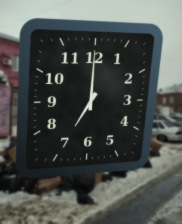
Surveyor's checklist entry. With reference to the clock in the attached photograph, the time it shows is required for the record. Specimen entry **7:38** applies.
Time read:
**7:00**
